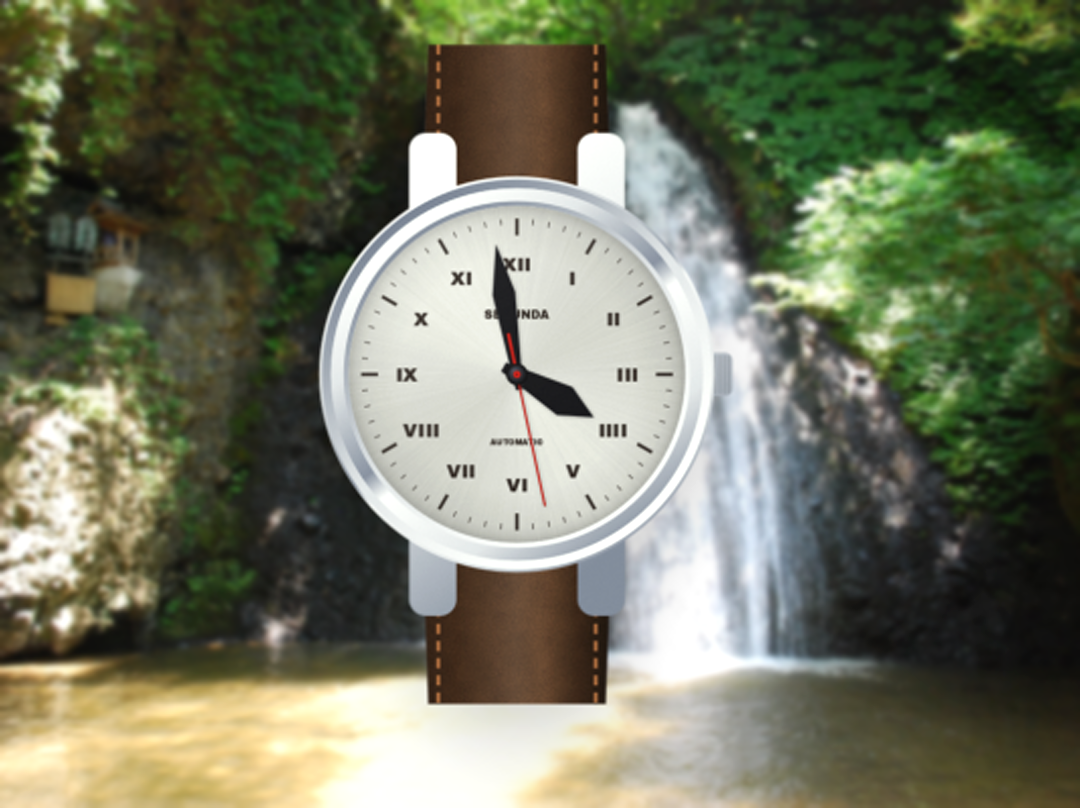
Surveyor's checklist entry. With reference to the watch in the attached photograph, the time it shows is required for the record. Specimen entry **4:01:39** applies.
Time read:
**3:58:28**
